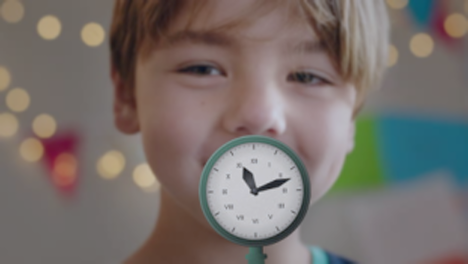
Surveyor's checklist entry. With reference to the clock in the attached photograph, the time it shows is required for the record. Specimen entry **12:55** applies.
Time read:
**11:12**
